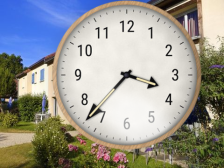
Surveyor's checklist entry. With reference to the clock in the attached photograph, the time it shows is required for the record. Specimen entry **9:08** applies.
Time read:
**3:37**
